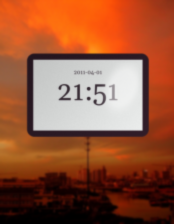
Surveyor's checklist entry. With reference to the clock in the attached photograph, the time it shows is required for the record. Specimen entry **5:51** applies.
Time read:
**21:51**
